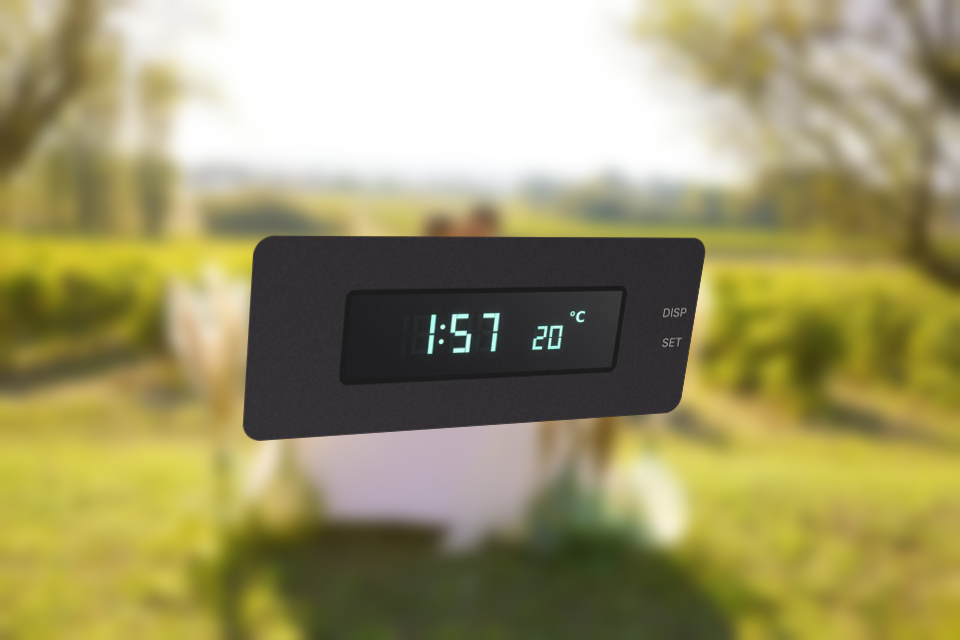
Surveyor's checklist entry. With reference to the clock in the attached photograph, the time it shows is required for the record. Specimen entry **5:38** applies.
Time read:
**1:57**
